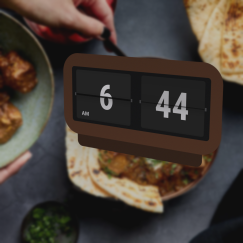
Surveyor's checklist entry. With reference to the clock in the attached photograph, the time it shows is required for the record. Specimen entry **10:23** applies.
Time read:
**6:44**
